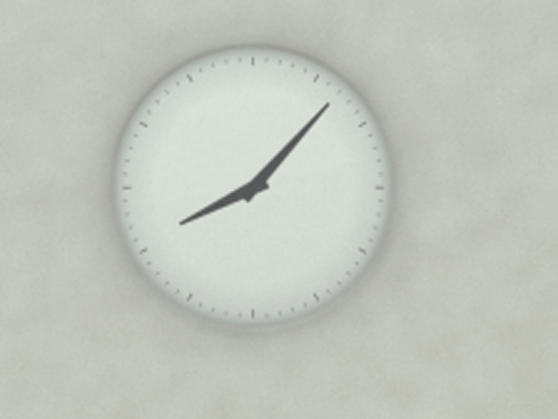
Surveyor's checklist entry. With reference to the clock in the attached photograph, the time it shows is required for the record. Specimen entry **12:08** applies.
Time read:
**8:07**
